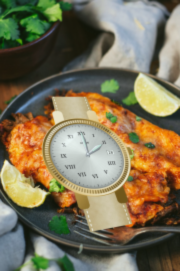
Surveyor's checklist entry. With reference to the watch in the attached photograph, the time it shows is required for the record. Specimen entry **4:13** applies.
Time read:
**2:00**
